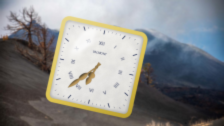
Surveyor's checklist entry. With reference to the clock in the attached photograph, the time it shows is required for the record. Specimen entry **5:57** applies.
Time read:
**6:37**
